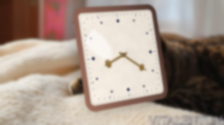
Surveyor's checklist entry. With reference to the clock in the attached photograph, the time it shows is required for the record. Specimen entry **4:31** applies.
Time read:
**8:21**
